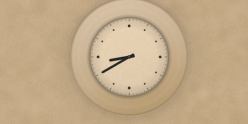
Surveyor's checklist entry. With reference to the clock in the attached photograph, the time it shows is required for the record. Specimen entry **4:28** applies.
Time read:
**8:40**
